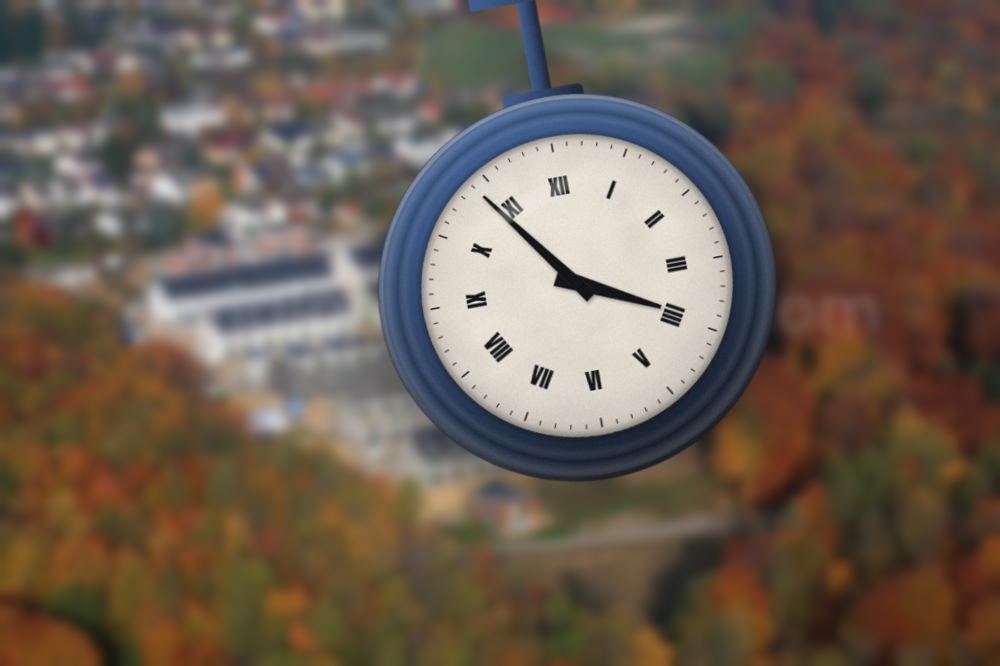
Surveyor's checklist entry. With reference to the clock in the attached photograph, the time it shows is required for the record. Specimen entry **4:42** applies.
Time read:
**3:54**
